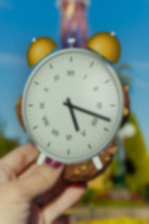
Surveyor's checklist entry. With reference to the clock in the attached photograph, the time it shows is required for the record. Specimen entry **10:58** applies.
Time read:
**5:18**
